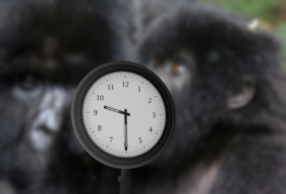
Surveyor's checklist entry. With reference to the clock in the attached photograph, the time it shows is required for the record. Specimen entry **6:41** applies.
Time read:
**9:30**
